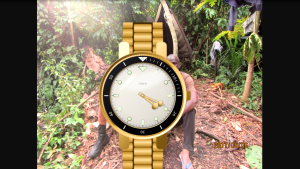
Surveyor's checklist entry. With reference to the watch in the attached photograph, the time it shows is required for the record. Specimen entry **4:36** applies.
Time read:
**4:19**
